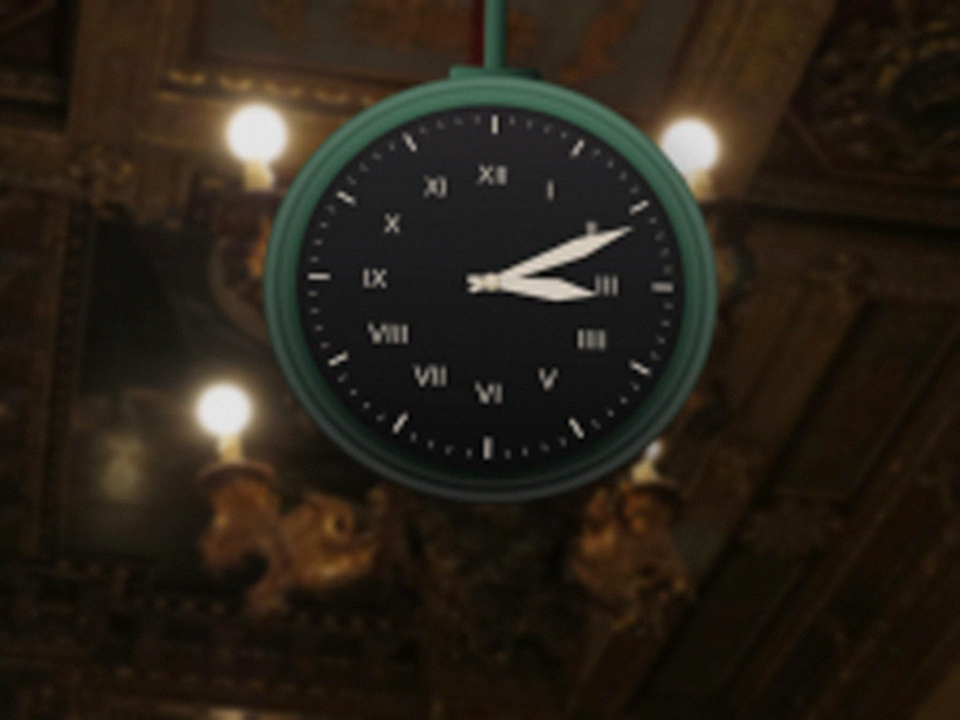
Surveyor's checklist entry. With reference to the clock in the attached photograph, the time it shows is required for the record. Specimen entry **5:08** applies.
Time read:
**3:11**
